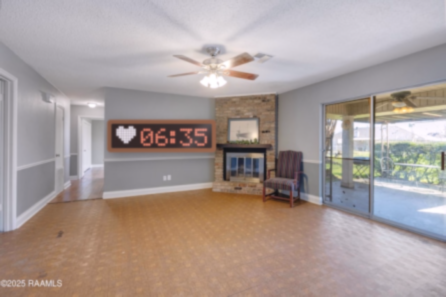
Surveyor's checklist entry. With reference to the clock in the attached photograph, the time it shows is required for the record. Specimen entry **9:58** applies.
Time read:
**6:35**
